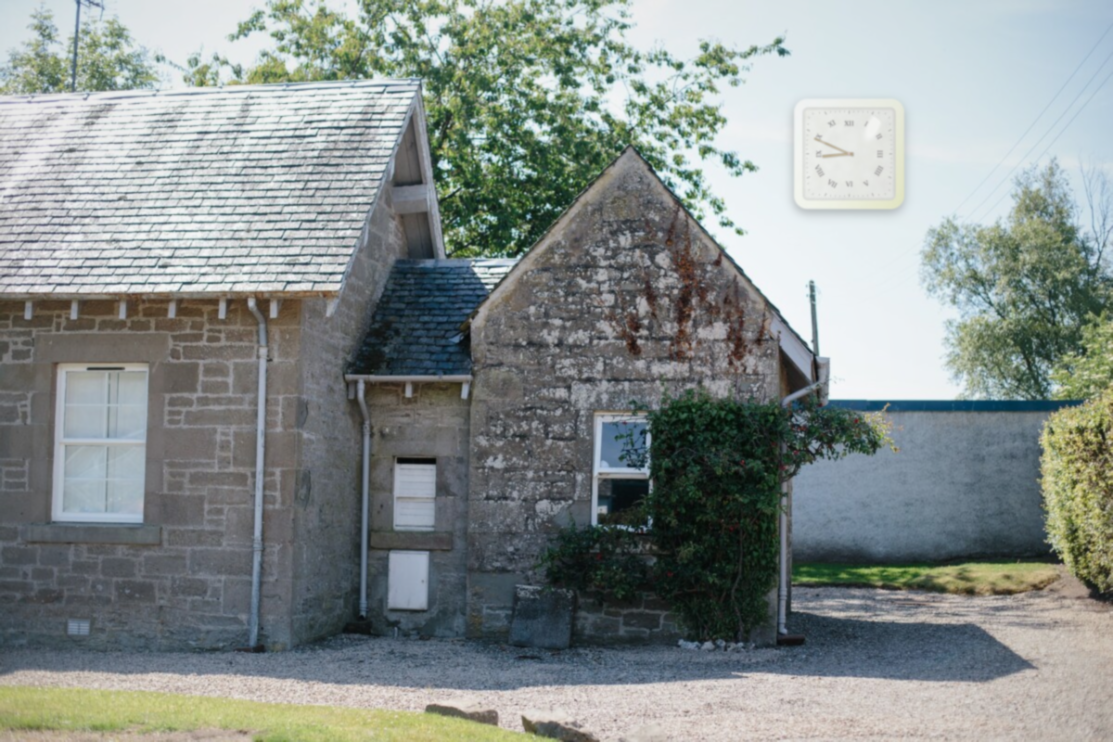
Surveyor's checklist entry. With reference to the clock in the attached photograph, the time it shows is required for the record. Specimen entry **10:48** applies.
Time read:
**8:49**
